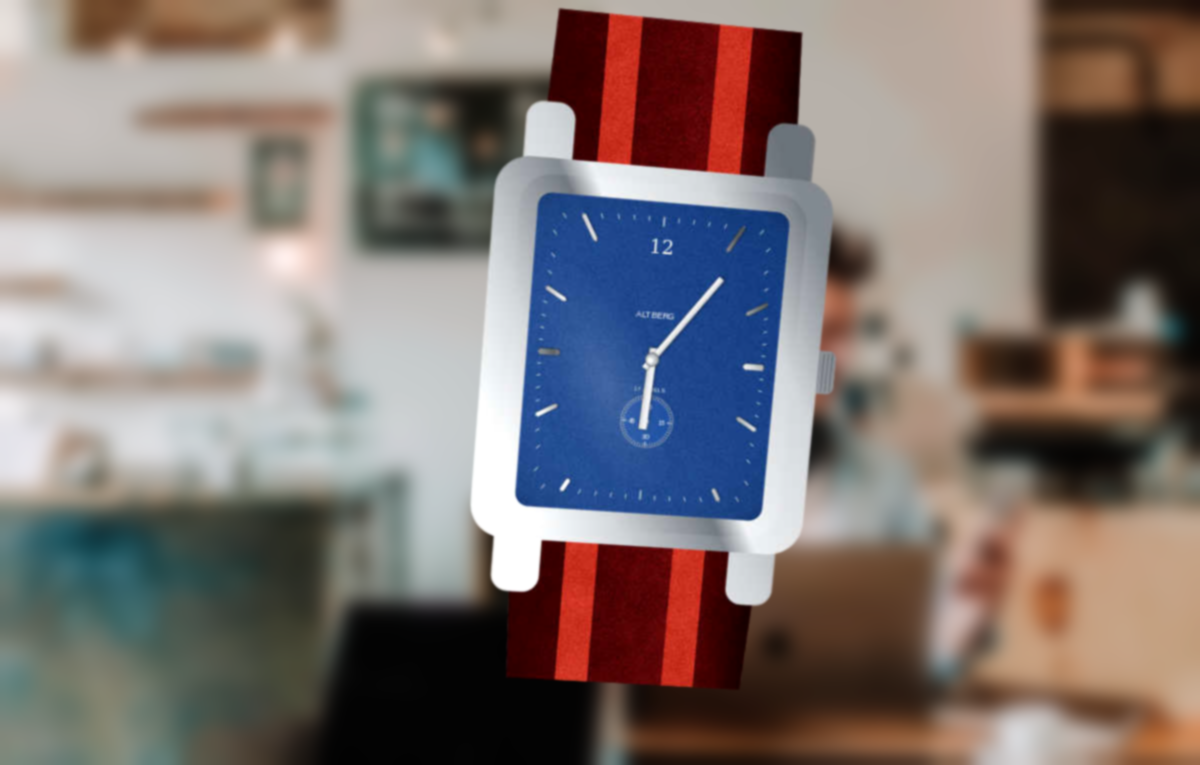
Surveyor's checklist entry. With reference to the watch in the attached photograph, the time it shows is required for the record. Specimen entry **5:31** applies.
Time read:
**6:06**
